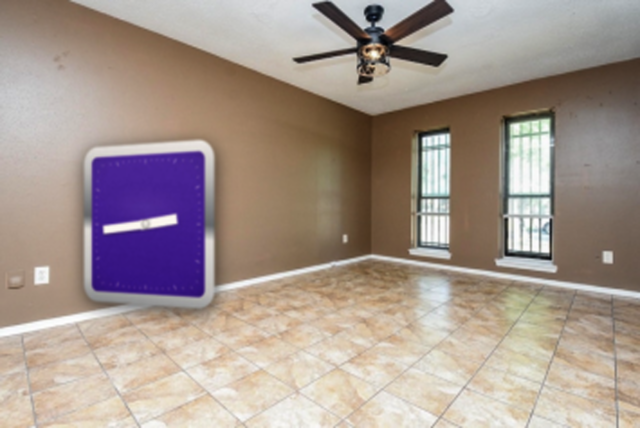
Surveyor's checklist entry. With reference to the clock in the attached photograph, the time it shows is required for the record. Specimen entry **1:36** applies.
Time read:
**2:44**
